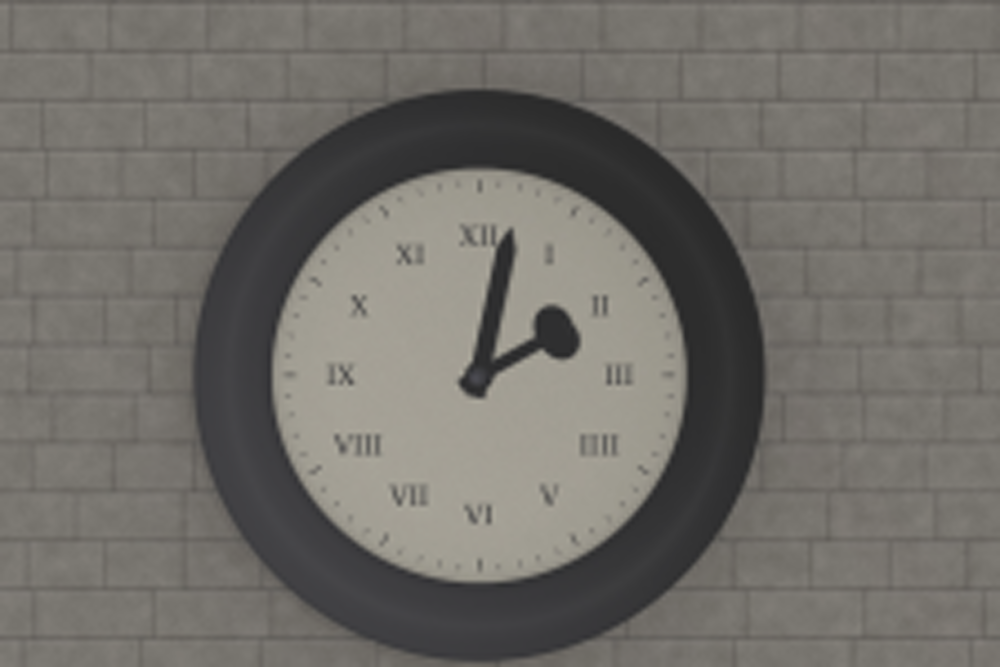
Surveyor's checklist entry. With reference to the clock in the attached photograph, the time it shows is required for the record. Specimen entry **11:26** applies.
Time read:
**2:02**
